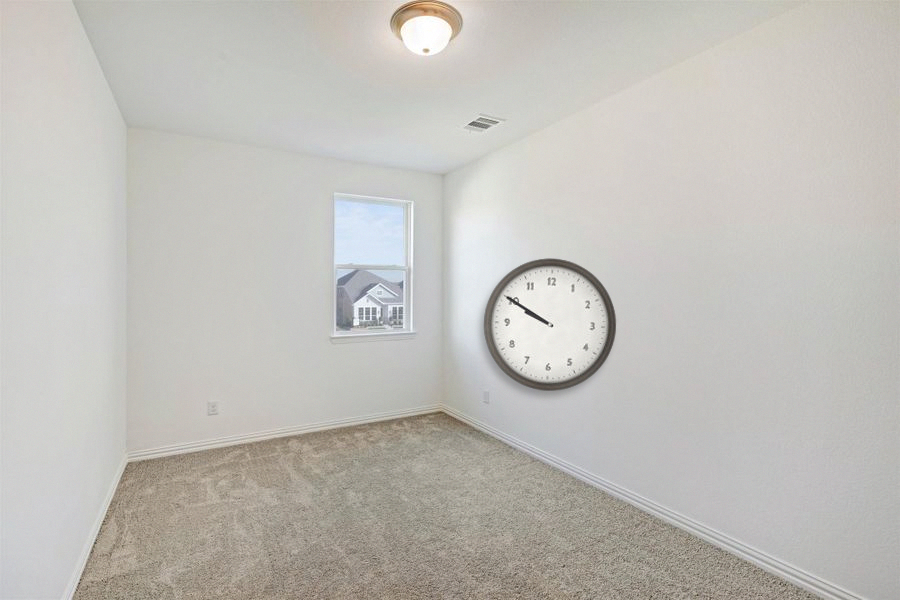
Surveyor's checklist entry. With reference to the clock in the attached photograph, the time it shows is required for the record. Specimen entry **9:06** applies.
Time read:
**9:50**
